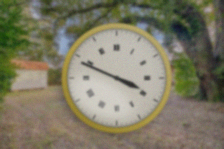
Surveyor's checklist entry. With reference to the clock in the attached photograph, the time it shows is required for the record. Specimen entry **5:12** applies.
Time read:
**3:49**
